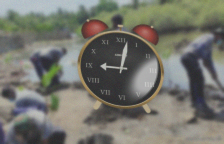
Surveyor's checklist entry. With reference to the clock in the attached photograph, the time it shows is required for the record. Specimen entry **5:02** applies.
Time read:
**9:02**
